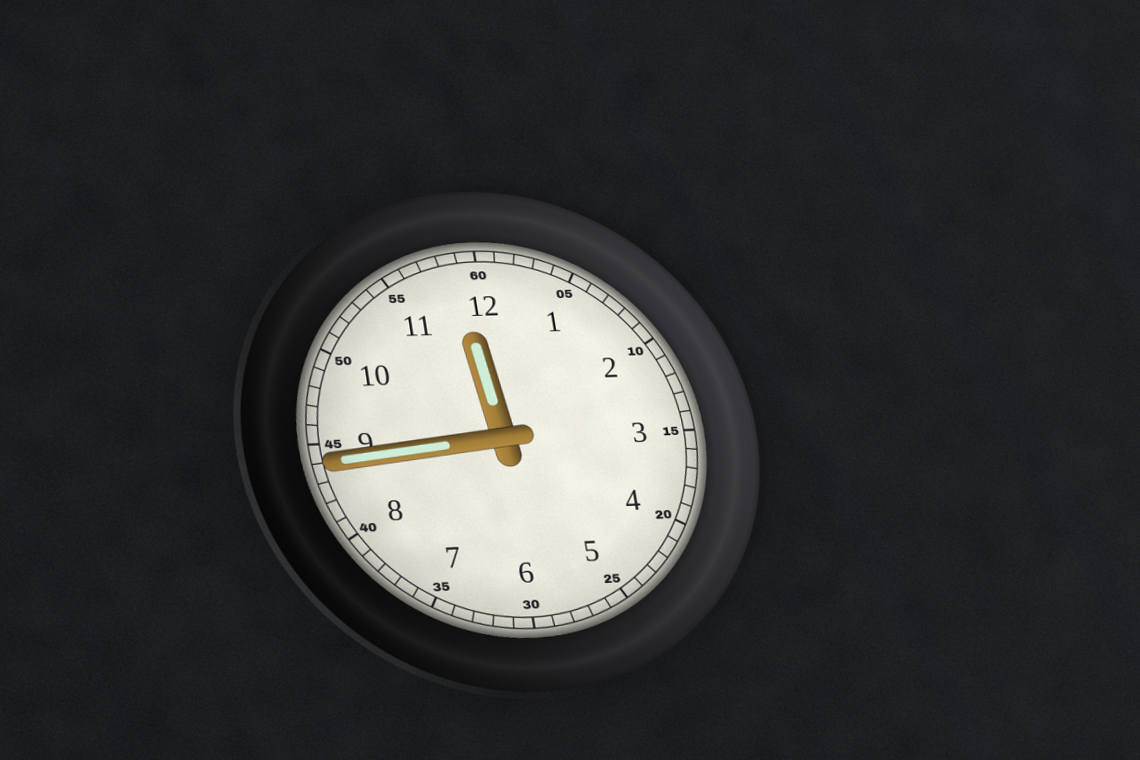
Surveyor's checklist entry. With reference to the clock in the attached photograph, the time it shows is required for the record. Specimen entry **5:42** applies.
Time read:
**11:44**
